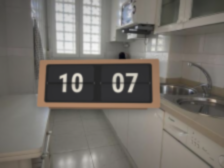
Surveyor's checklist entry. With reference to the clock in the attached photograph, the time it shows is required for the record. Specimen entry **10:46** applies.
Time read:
**10:07**
